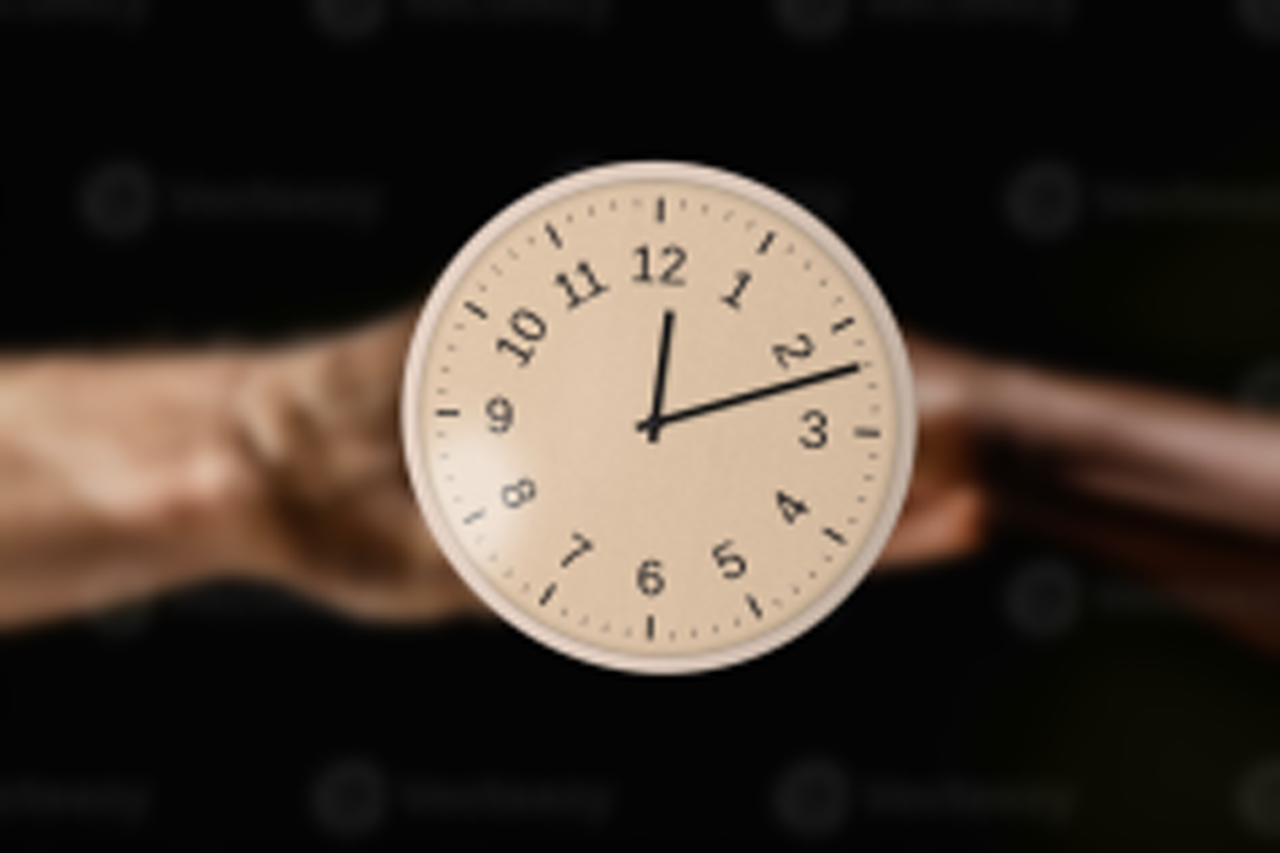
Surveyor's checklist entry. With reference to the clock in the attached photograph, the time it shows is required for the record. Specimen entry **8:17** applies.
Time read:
**12:12**
